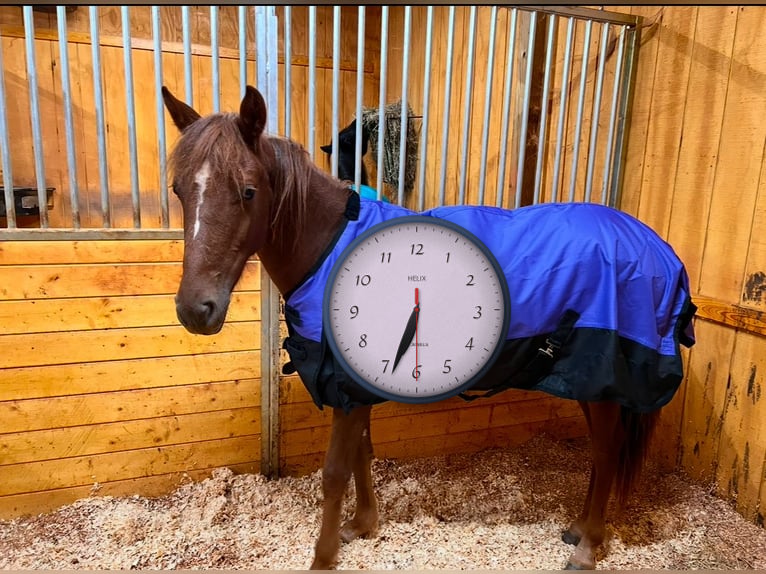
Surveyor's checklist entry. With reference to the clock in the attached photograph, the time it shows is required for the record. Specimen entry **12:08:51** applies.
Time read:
**6:33:30**
